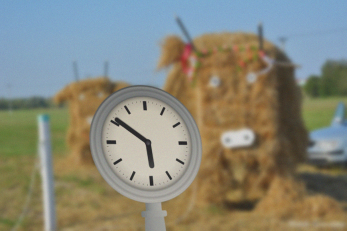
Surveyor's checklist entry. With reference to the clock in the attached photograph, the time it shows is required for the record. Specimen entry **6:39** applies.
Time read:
**5:51**
